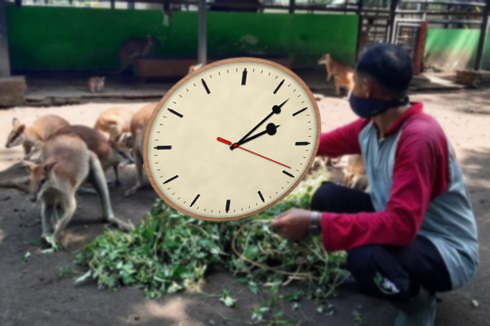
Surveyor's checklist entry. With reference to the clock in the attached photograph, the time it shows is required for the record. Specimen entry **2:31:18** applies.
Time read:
**2:07:19**
